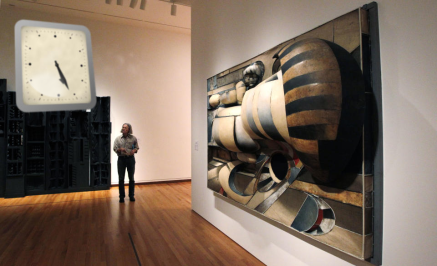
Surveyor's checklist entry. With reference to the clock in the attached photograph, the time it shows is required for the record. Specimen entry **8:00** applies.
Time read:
**5:26**
